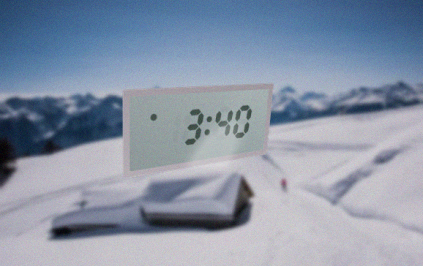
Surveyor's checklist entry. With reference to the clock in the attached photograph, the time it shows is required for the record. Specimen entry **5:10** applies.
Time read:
**3:40**
